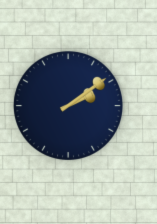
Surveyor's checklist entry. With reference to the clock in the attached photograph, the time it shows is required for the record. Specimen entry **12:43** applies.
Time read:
**2:09**
